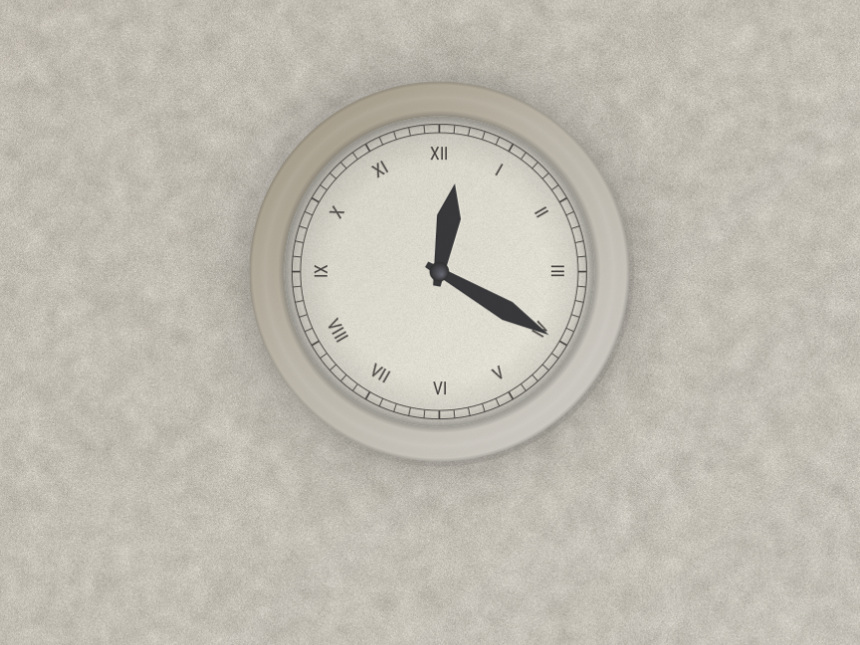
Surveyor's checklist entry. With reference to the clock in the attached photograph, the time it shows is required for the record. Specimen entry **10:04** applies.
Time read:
**12:20**
